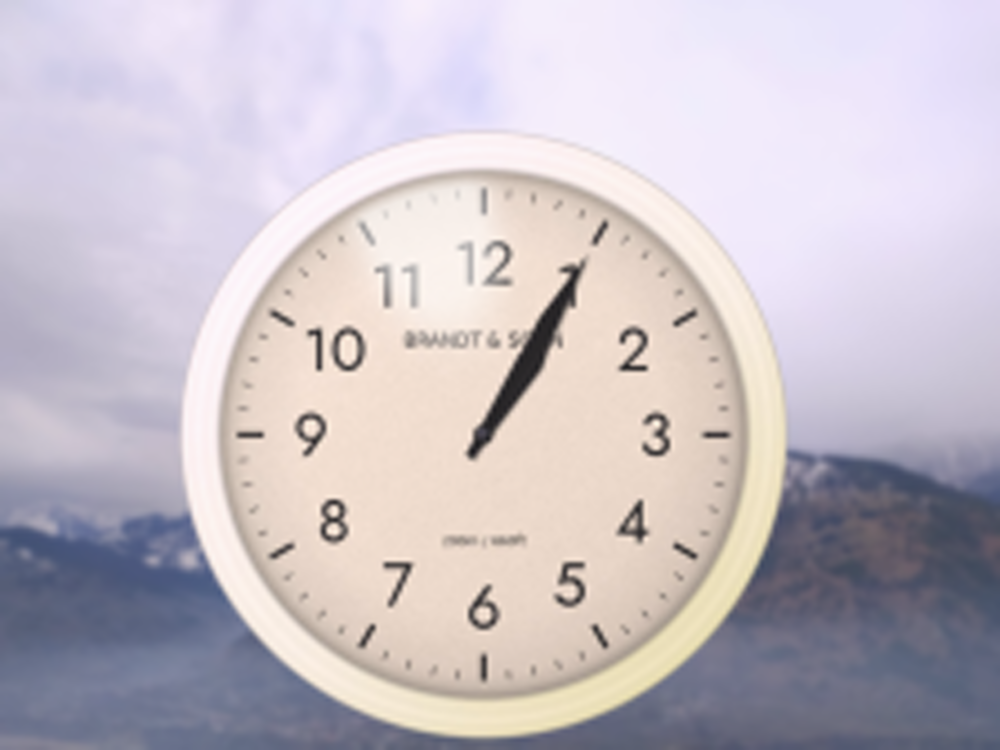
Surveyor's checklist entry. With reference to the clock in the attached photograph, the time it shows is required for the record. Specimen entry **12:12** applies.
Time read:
**1:05**
